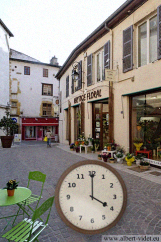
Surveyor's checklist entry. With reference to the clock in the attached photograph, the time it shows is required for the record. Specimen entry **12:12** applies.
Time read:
**4:00**
